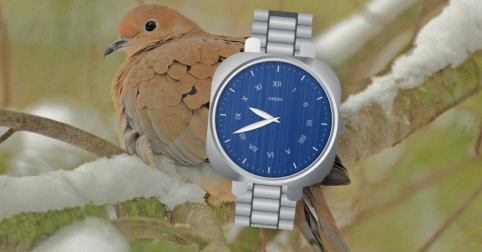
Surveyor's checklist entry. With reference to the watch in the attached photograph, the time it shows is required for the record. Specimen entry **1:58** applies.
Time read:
**9:41**
